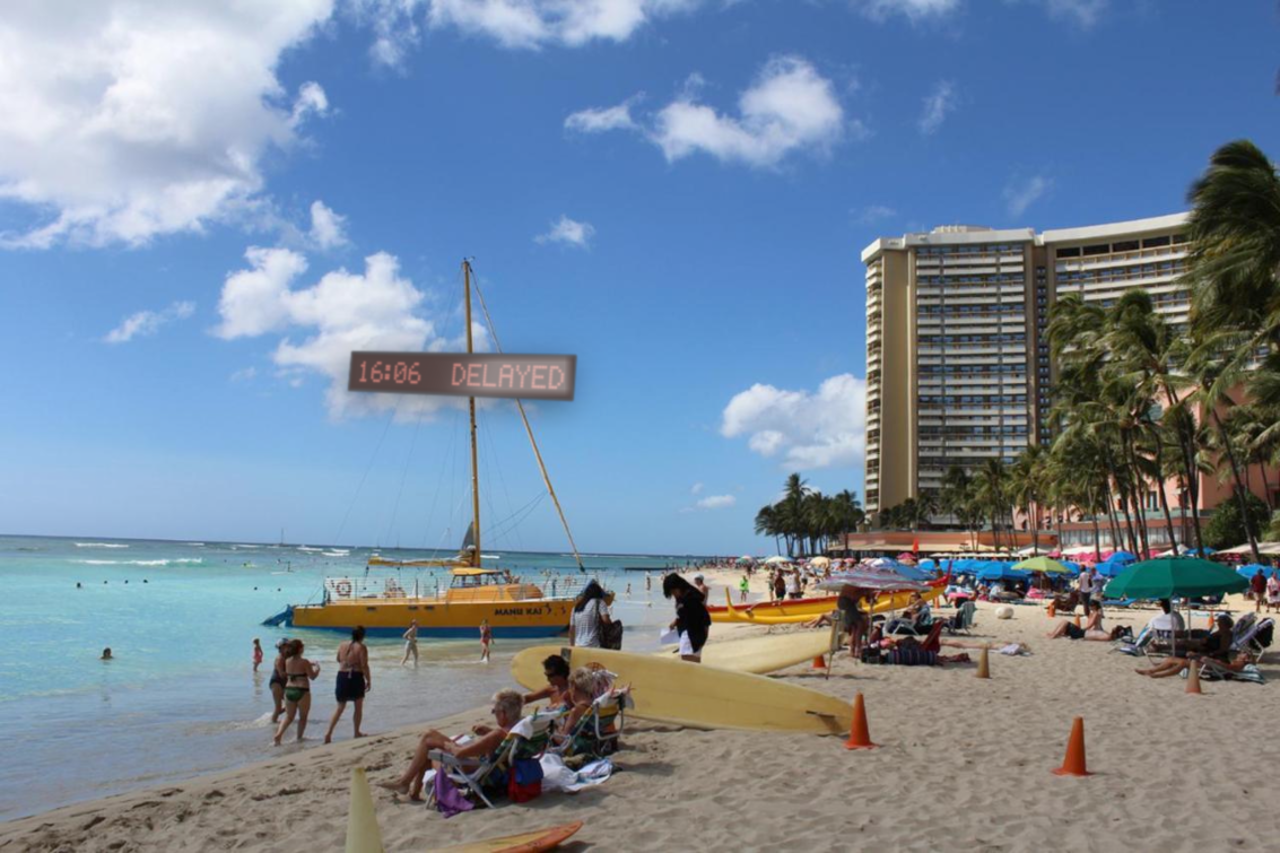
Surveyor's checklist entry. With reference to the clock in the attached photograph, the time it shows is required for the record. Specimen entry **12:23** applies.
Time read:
**16:06**
